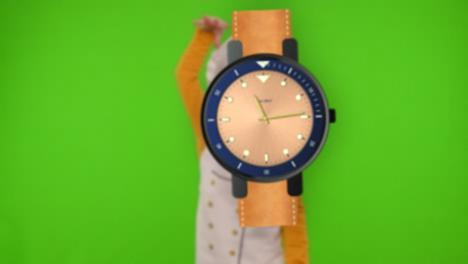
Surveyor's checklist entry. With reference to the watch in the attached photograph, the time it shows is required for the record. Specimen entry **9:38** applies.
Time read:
**11:14**
